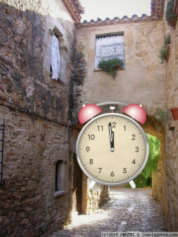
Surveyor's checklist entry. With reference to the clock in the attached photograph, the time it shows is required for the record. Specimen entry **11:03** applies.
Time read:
**11:59**
